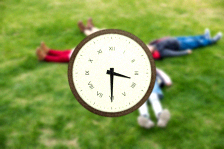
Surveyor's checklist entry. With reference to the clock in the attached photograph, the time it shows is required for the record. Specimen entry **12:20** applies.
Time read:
**3:30**
